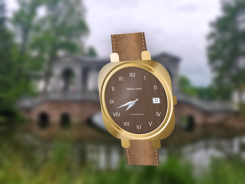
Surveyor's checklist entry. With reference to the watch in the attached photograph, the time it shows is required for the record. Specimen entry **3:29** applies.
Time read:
**7:42**
